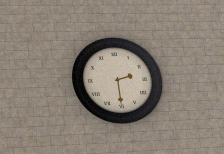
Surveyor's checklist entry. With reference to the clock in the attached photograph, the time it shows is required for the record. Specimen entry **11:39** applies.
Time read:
**2:30**
